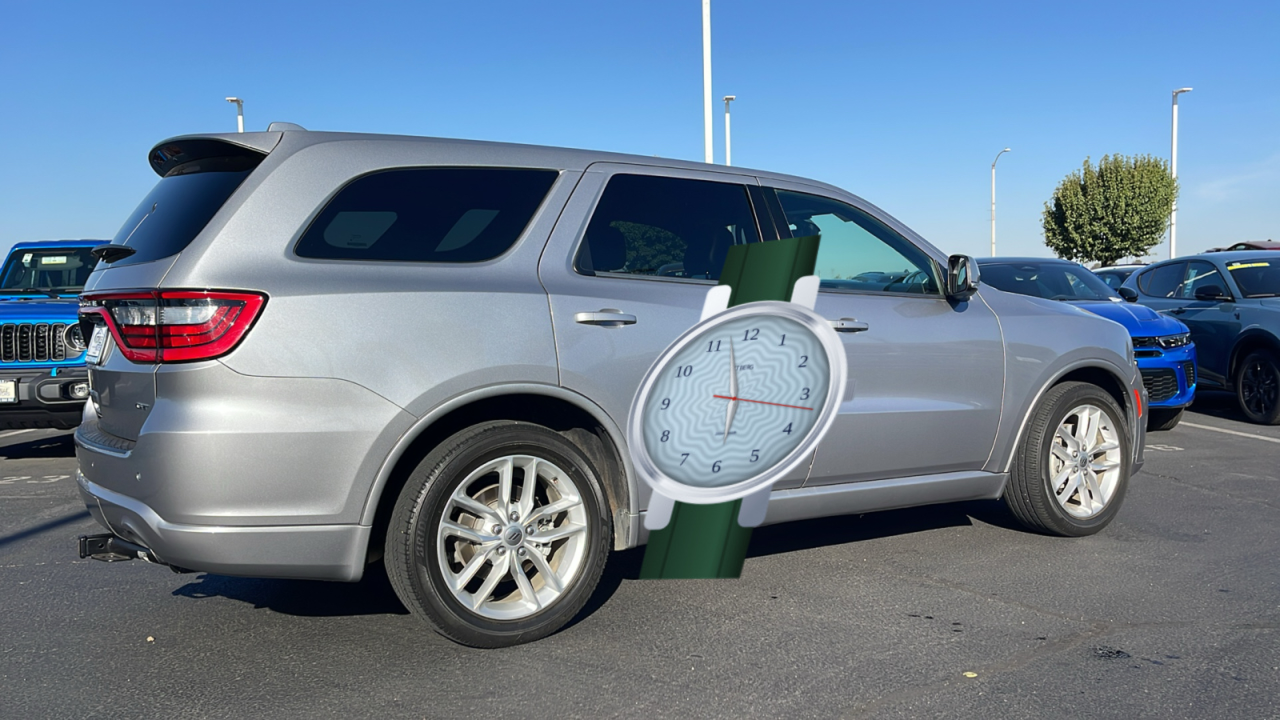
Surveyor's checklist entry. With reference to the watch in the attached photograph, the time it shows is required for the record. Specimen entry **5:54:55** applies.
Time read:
**5:57:17**
